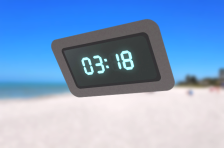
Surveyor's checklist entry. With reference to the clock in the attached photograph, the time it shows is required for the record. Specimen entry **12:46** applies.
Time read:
**3:18**
